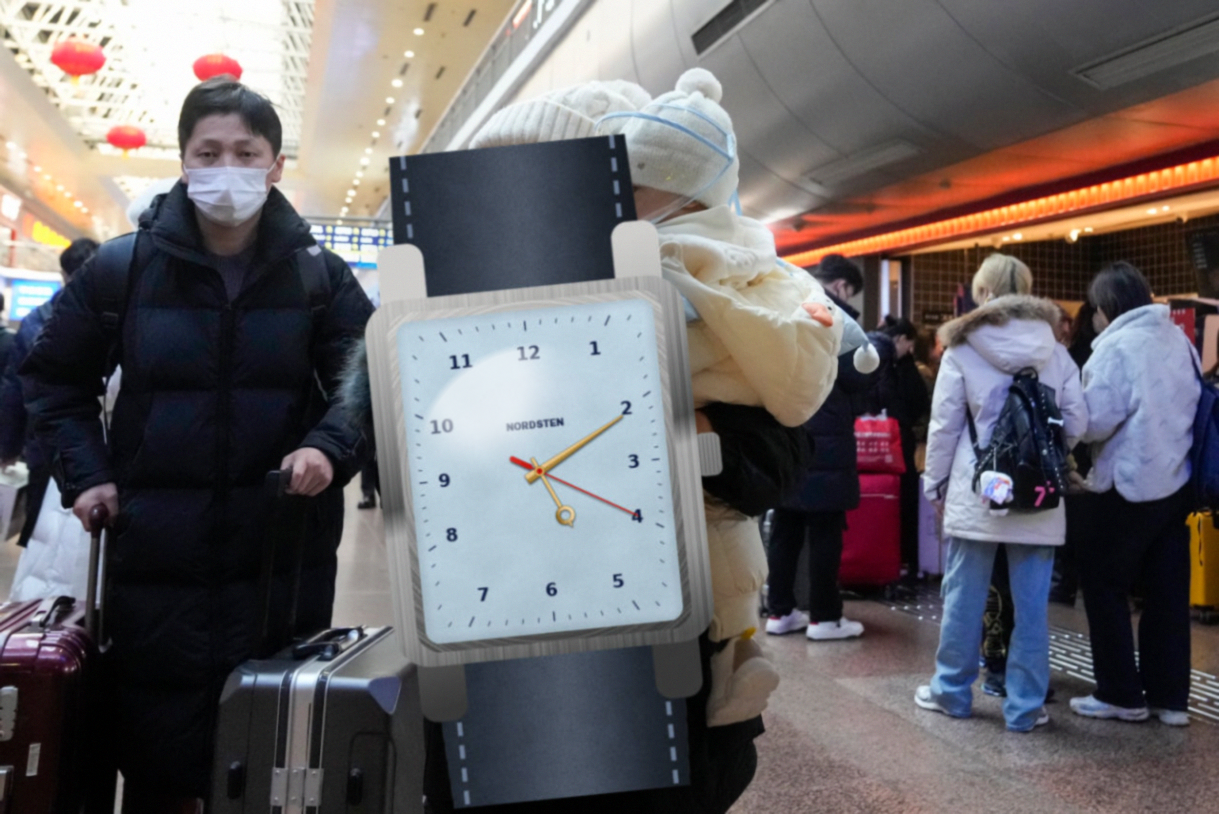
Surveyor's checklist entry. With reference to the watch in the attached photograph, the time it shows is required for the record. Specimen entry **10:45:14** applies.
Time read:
**5:10:20**
